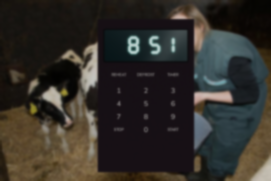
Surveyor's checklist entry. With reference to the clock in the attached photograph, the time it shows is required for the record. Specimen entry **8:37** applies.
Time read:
**8:51**
